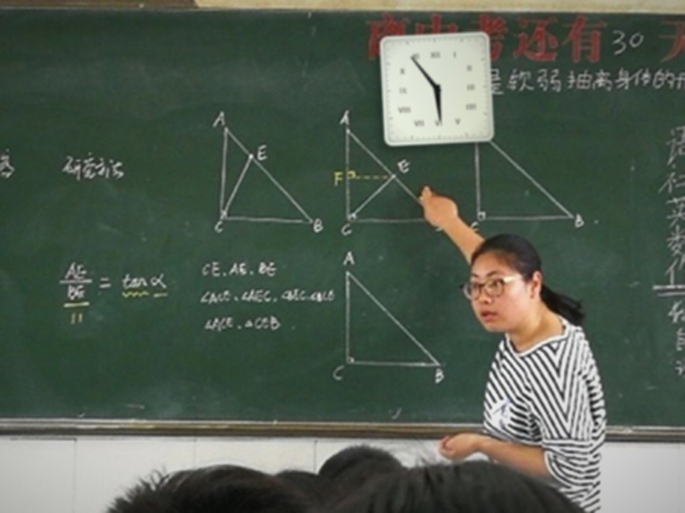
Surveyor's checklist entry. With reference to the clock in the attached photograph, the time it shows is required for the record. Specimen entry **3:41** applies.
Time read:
**5:54**
